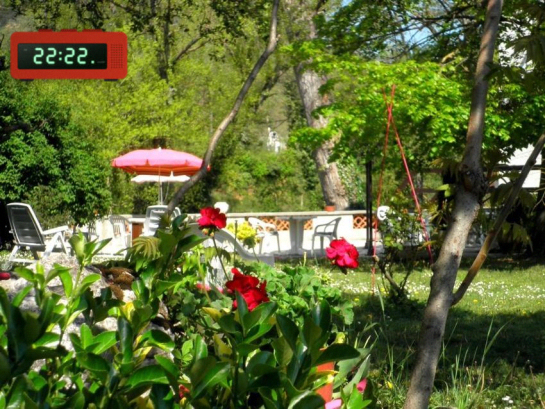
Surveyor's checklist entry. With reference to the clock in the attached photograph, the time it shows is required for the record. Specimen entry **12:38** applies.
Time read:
**22:22**
